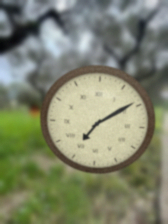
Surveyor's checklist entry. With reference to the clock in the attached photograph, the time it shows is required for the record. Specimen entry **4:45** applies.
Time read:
**7:09**
